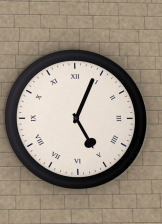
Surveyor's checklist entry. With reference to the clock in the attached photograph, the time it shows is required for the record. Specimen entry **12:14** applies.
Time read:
**5:04**
